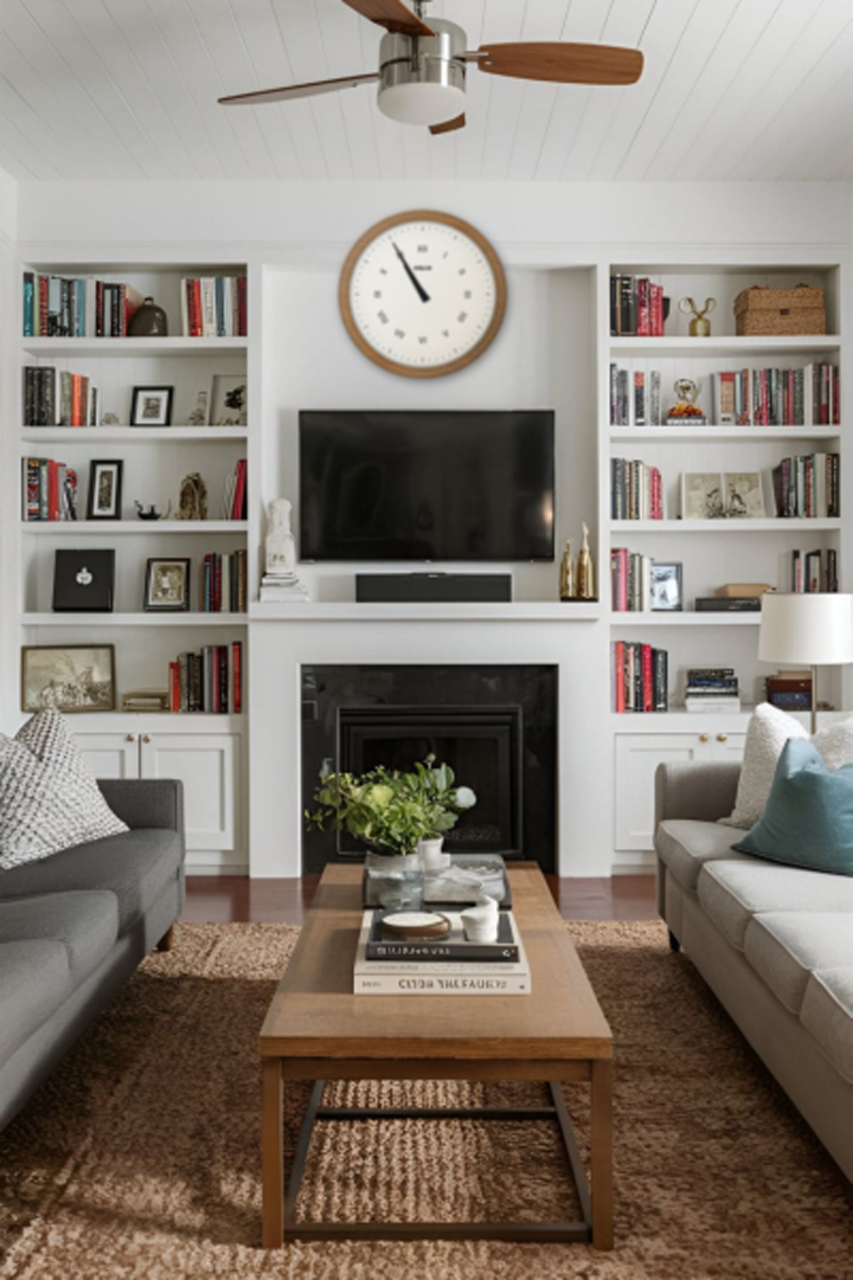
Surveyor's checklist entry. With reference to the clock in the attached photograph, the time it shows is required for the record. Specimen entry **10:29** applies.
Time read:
**10:55**
